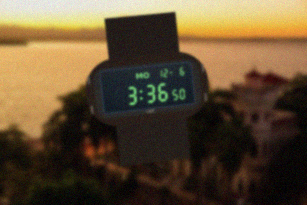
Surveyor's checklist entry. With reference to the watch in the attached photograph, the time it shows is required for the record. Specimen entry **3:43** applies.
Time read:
**3:36**
